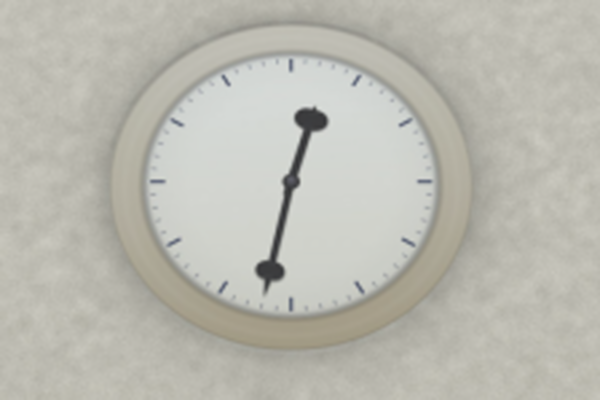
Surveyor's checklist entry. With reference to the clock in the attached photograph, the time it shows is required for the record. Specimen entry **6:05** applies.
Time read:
**12:32**
